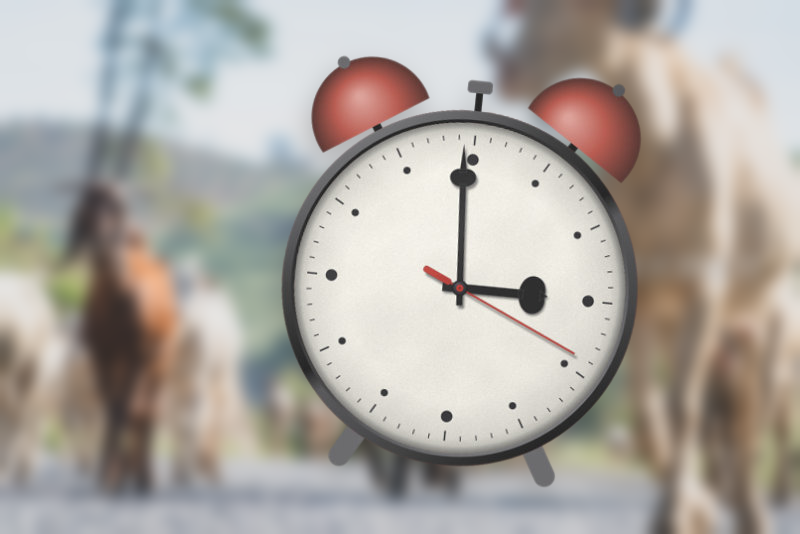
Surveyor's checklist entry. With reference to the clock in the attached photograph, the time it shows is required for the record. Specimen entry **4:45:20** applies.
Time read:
**2:59:19**
